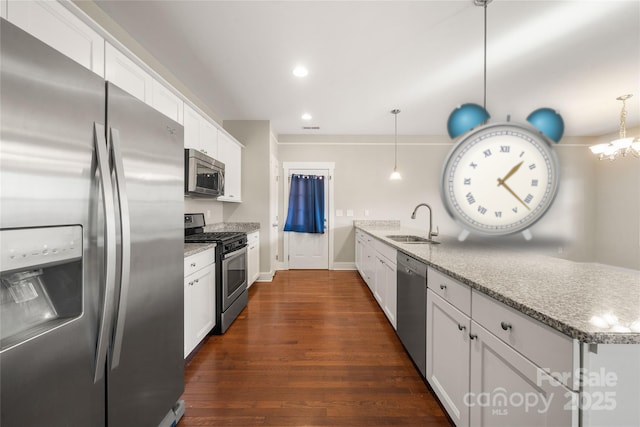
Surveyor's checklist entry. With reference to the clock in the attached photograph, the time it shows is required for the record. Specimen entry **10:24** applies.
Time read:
**1:22**
